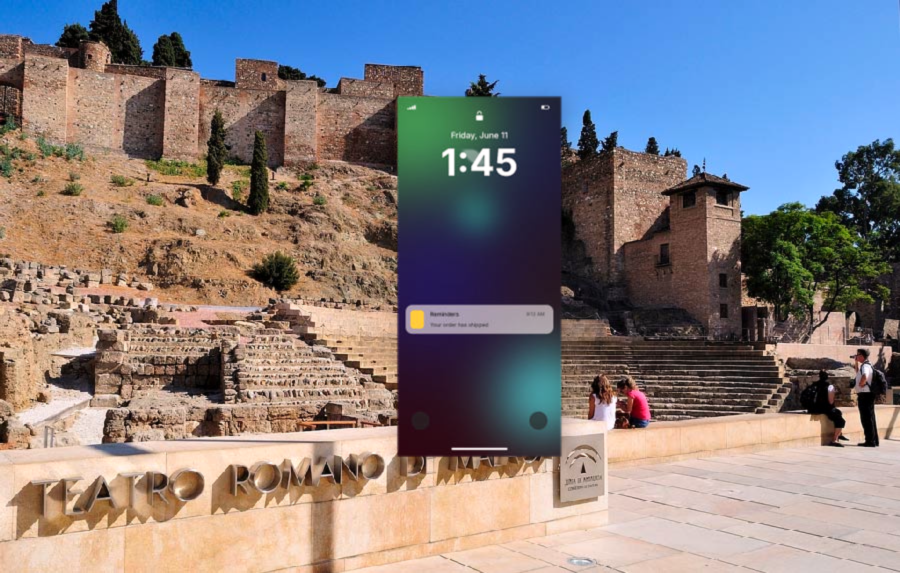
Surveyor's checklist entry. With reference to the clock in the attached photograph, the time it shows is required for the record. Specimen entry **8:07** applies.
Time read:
**1:45**
